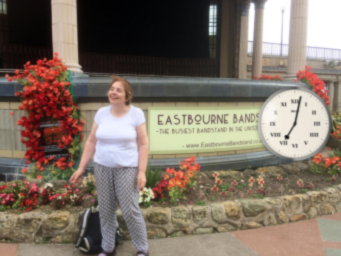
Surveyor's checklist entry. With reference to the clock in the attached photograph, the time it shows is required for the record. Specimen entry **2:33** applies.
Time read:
**7:02**
